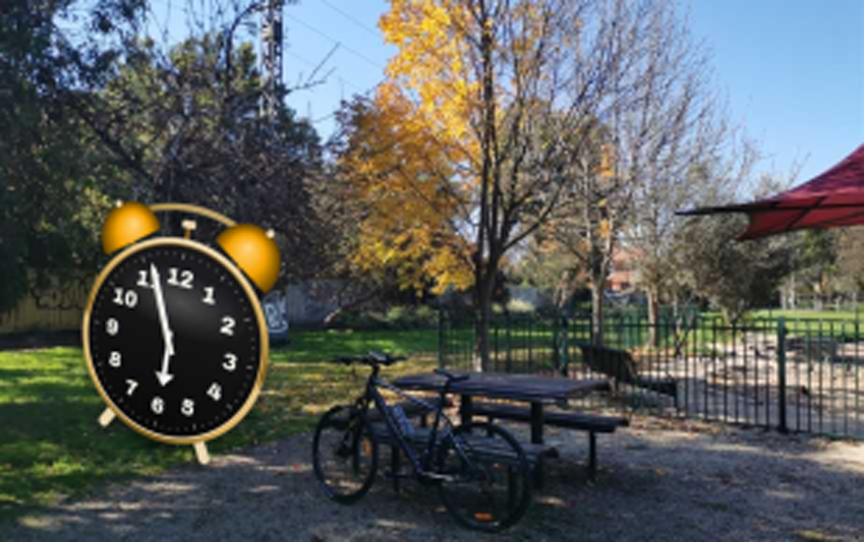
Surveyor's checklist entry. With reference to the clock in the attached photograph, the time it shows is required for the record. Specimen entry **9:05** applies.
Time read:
**5:56**
